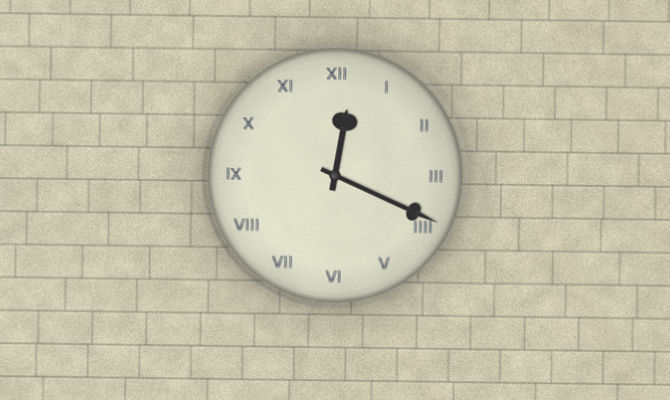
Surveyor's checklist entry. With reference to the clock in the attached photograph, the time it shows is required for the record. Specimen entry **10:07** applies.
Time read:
**12:19**
